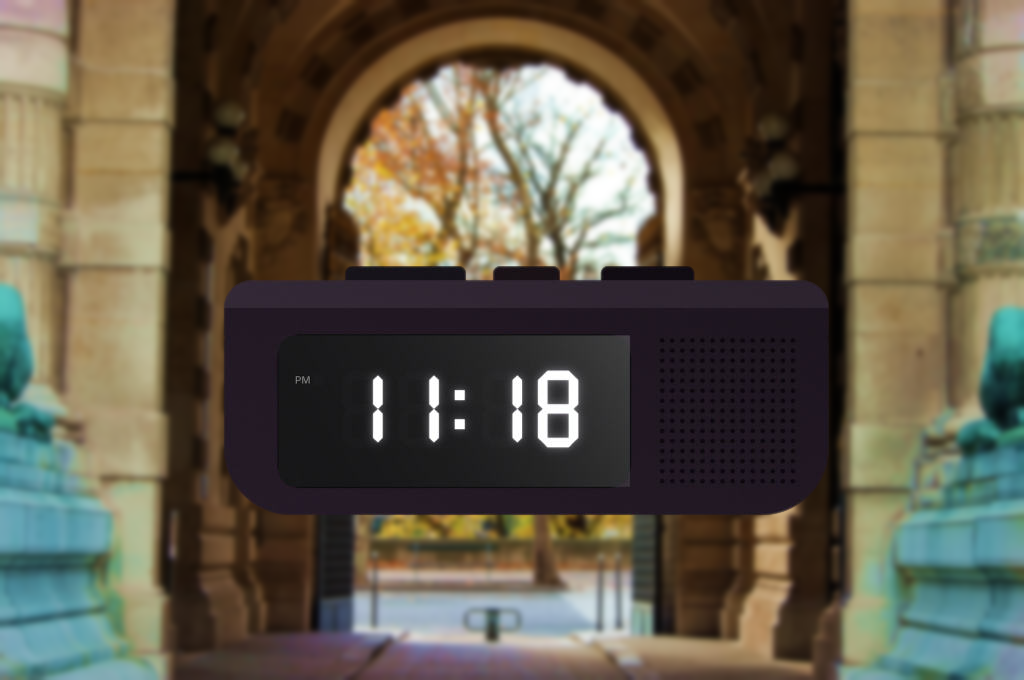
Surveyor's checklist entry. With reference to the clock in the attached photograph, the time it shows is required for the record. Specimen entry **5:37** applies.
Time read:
**11:18**
